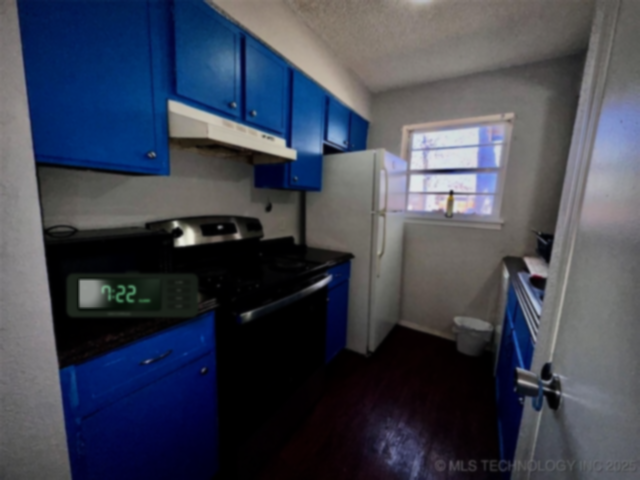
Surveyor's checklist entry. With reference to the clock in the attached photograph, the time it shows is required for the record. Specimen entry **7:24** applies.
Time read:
**7:22**
